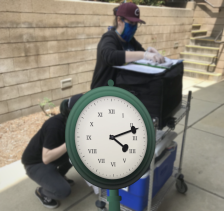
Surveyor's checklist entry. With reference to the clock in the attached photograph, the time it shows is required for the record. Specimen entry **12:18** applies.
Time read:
**4:12**
